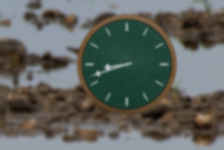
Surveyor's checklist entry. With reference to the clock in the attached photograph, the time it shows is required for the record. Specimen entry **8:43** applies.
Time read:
**8:42**
